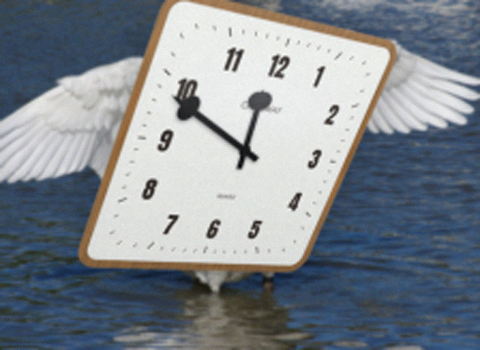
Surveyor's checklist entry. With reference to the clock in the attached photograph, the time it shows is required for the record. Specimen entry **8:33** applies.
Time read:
**11:49**
